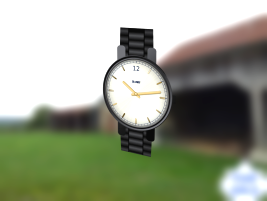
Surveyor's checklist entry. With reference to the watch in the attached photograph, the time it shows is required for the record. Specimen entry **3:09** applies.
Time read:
**10:13**
